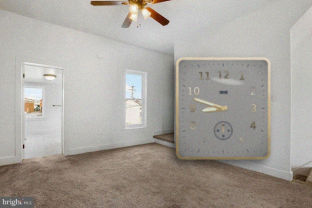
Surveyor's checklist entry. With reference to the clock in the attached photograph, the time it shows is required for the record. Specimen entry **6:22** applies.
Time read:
**8:48**
